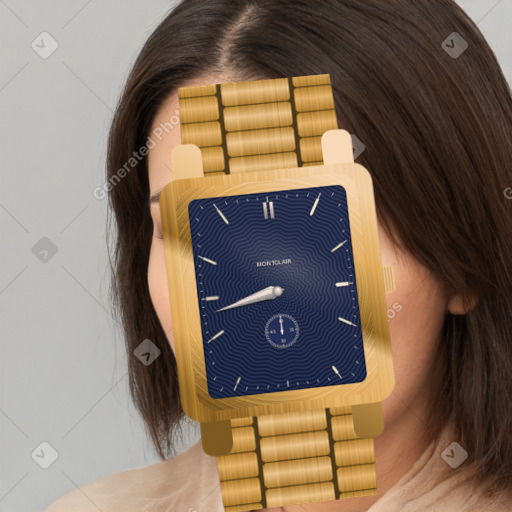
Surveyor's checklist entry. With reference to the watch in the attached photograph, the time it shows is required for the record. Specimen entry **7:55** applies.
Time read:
**8:43**
